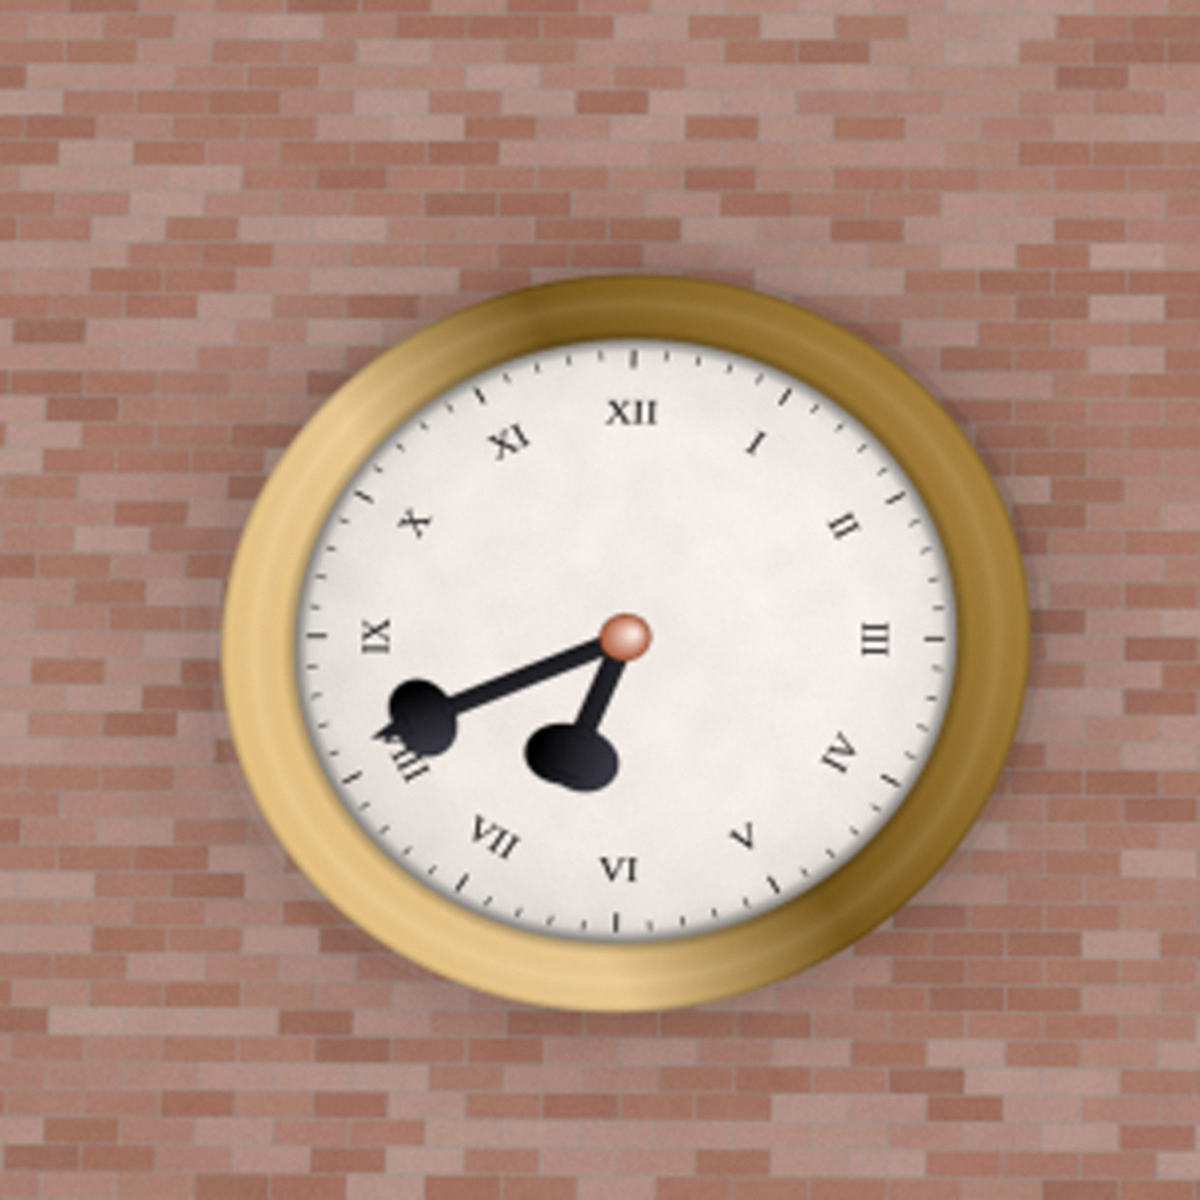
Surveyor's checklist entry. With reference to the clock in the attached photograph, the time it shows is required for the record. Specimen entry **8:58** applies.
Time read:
**6:41**
